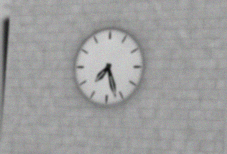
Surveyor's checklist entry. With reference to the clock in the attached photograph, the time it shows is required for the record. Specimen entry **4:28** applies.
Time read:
**7:27**
